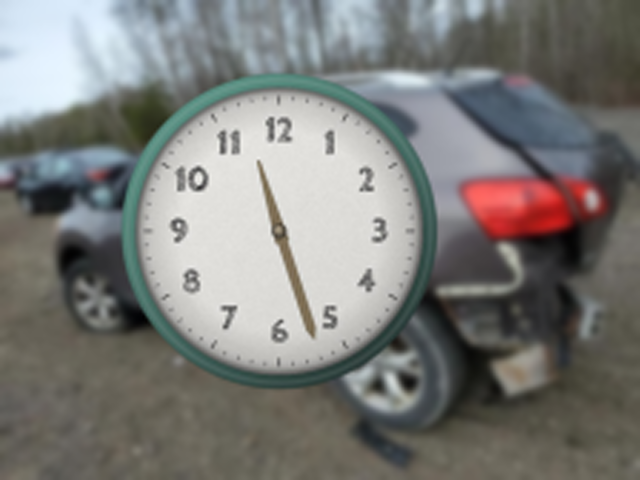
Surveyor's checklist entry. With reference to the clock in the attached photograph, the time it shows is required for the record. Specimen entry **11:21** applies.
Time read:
**11:27**
